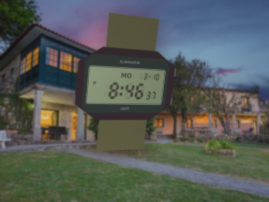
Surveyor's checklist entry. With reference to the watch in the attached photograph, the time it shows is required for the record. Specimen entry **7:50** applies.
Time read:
**8:46**
